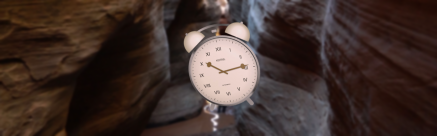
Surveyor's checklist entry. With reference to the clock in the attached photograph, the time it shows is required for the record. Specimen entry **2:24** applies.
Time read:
**10:14**
